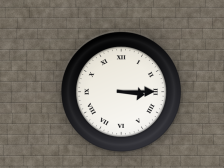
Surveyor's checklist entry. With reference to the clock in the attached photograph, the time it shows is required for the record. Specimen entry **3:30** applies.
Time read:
**3:15**
